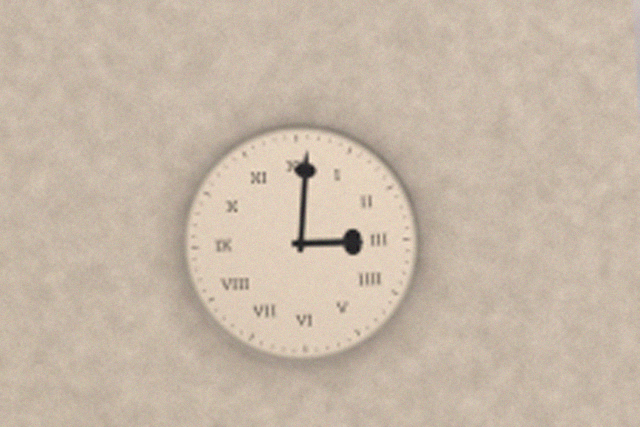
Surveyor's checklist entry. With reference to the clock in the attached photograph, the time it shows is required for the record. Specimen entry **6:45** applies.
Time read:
**3:01**
